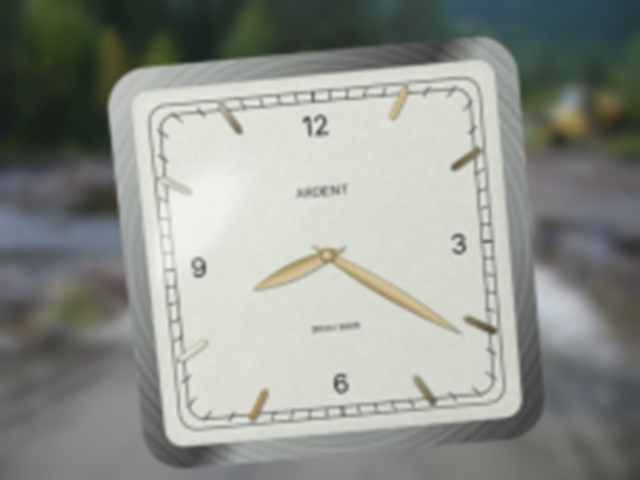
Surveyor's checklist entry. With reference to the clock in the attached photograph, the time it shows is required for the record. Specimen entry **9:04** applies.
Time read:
**8:21**
